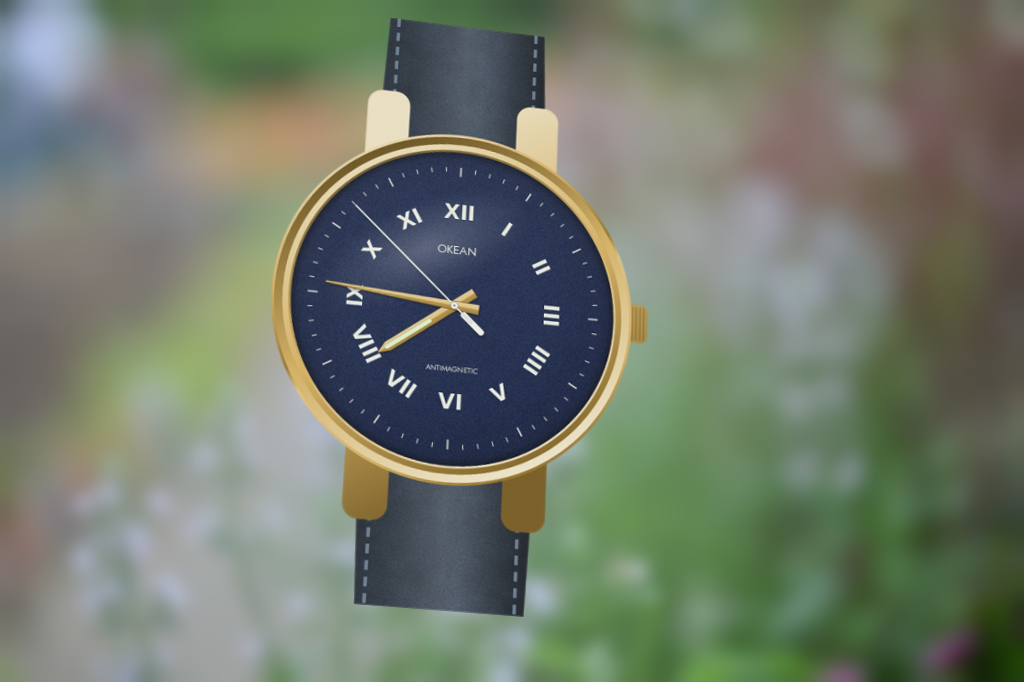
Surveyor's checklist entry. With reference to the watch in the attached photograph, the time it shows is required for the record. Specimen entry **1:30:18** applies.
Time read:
**7:45:52**
